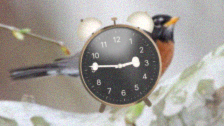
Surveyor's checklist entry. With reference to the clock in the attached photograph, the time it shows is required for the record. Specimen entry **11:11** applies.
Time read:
**2:46**
